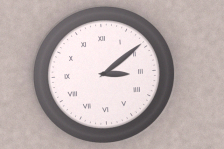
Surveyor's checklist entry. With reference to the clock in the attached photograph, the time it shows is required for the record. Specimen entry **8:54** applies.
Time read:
**3:09**
